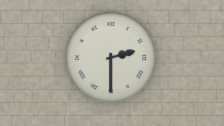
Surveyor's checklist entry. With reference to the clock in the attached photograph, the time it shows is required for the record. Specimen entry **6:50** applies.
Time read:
**2:30**
